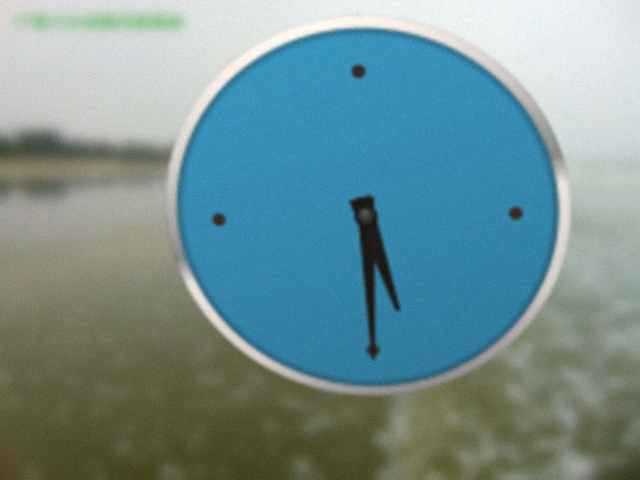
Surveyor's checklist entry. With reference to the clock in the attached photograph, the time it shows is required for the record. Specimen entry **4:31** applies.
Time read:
**5:30**
